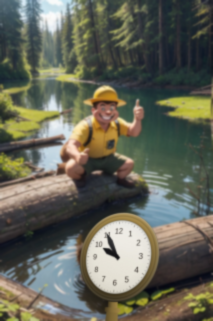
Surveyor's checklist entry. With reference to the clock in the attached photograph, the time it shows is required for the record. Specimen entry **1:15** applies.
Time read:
**9:55**
